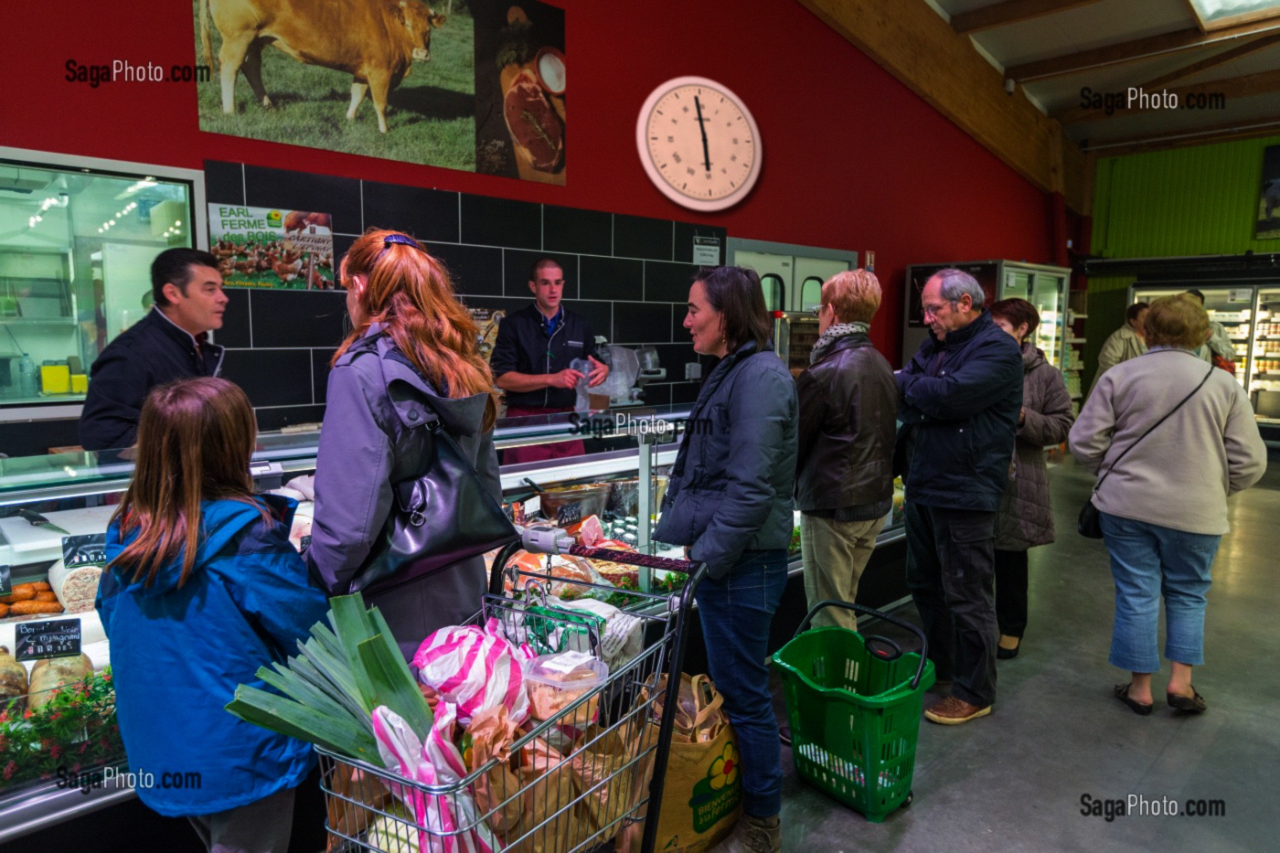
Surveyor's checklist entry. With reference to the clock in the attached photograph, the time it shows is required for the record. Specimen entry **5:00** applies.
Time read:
**5:59**
